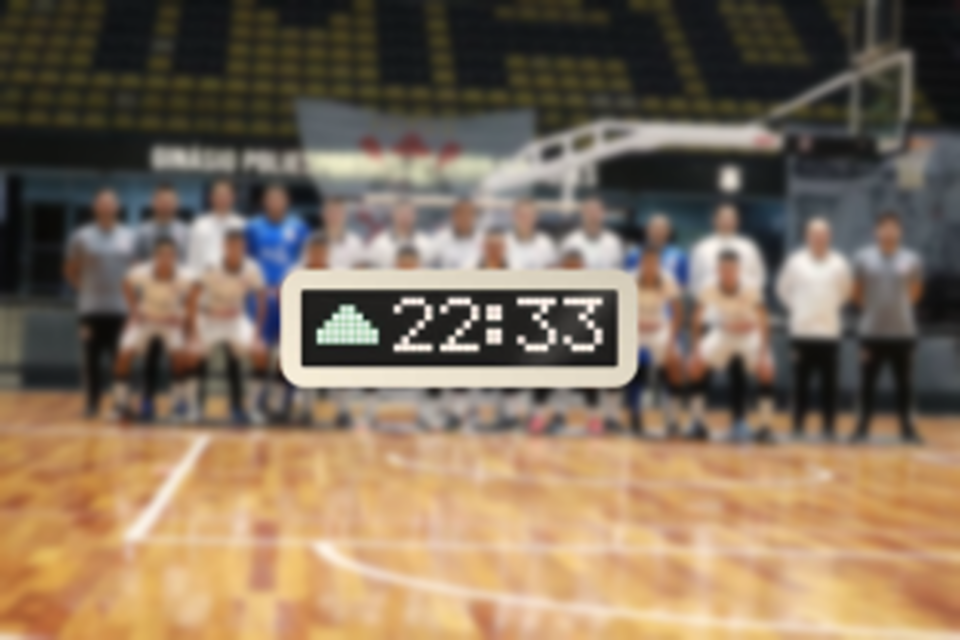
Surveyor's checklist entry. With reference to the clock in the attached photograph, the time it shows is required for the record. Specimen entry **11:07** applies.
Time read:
**22:33**
